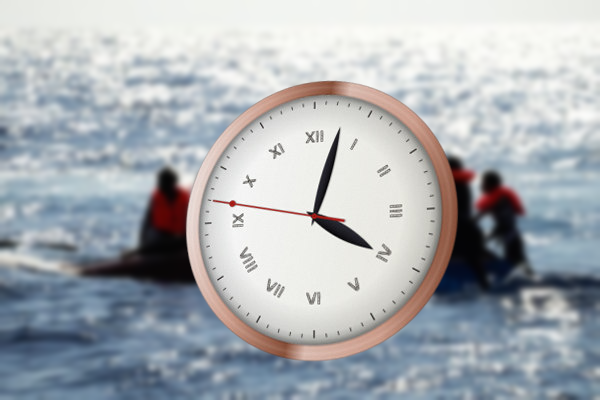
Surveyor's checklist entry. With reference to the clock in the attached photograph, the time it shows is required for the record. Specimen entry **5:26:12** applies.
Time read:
**4:02:47**
